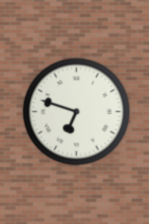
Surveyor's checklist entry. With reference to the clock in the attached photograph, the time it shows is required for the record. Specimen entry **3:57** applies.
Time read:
**6:48**
